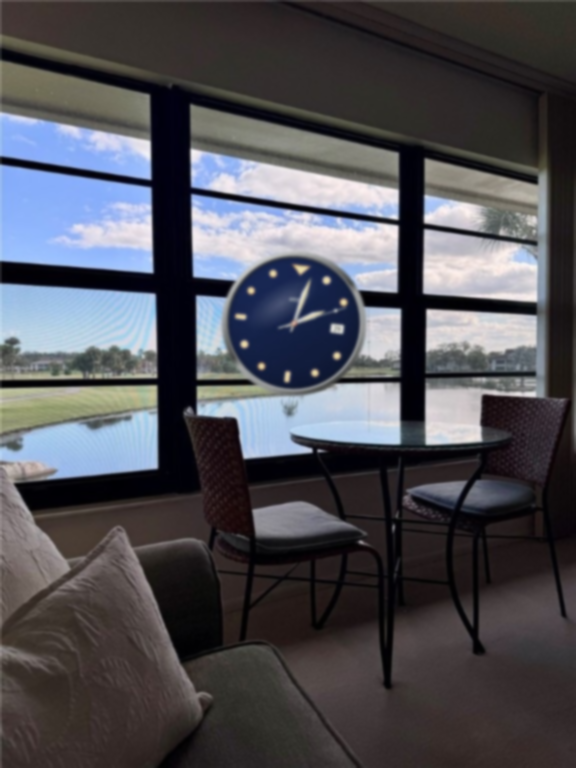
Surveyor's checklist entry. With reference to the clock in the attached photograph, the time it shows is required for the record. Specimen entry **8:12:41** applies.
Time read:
**2:02:11**
